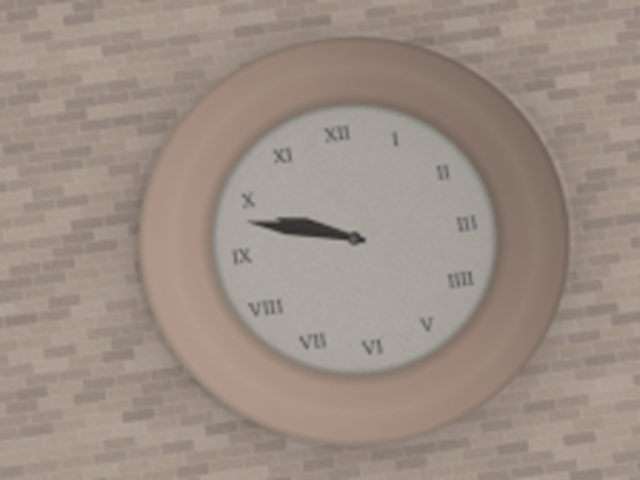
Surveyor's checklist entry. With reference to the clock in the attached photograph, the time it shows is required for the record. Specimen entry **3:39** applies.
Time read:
**9:48**
